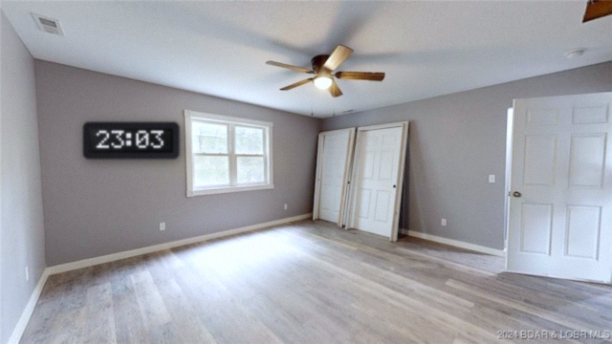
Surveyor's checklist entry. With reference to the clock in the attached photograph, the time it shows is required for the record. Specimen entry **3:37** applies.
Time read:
**23:03**
